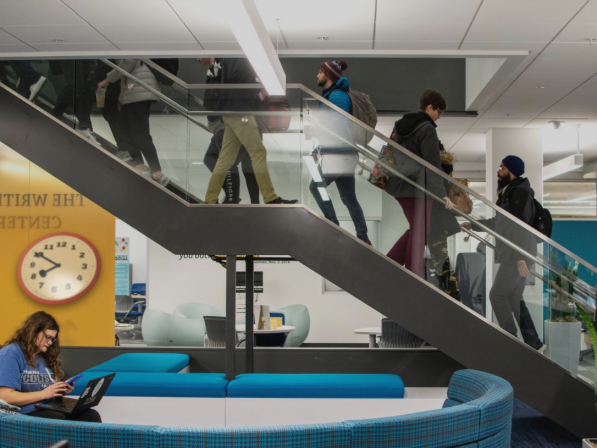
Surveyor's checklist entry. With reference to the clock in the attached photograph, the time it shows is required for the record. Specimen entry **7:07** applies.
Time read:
**7:50**
